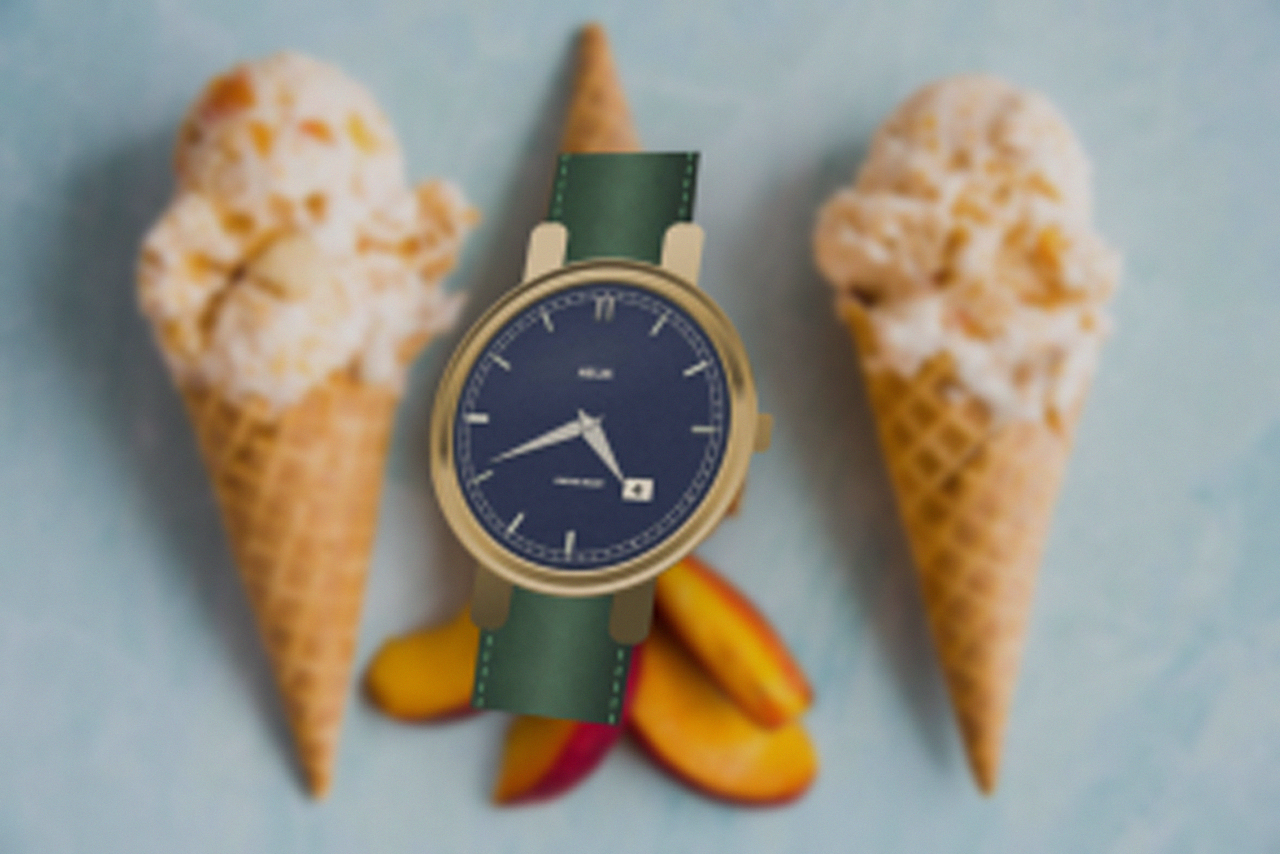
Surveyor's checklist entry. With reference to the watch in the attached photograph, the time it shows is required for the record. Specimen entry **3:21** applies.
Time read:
**4:41**
